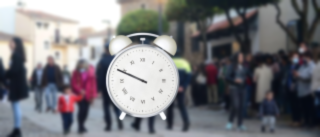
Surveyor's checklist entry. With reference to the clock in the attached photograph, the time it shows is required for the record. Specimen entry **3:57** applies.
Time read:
**9:49**
